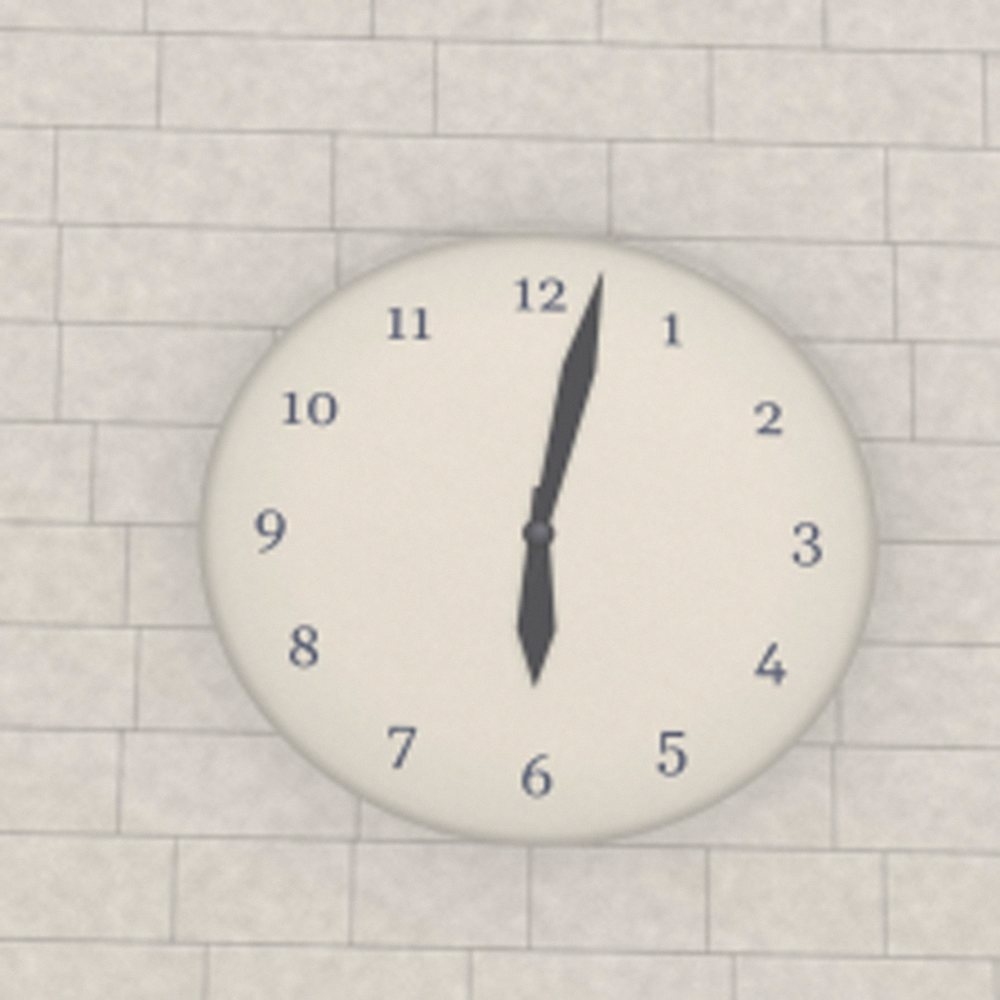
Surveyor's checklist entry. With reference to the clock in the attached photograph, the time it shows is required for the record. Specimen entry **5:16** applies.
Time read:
**6:02**
